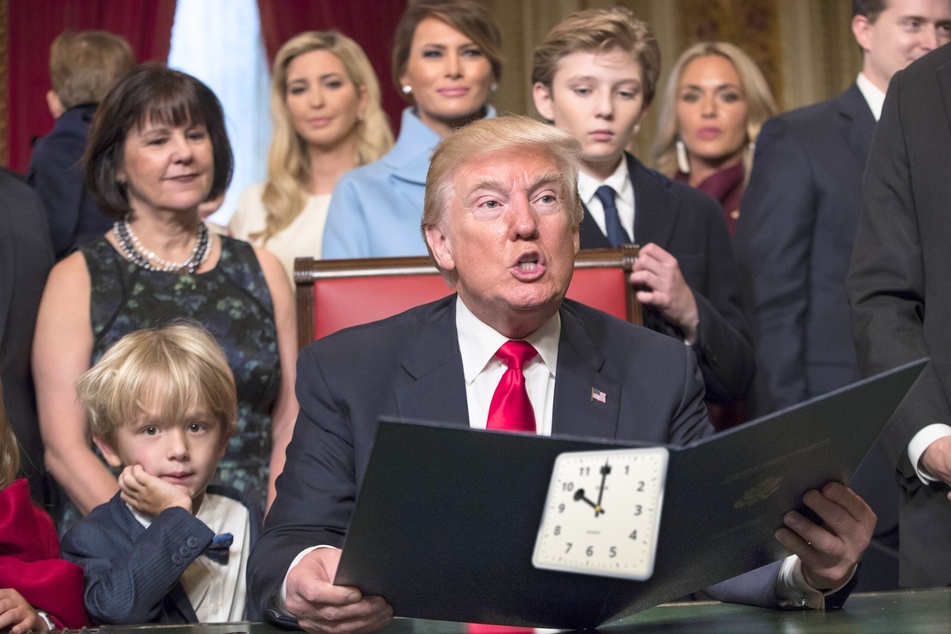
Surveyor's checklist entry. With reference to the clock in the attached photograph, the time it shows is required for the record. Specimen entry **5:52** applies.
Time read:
**10:00**
